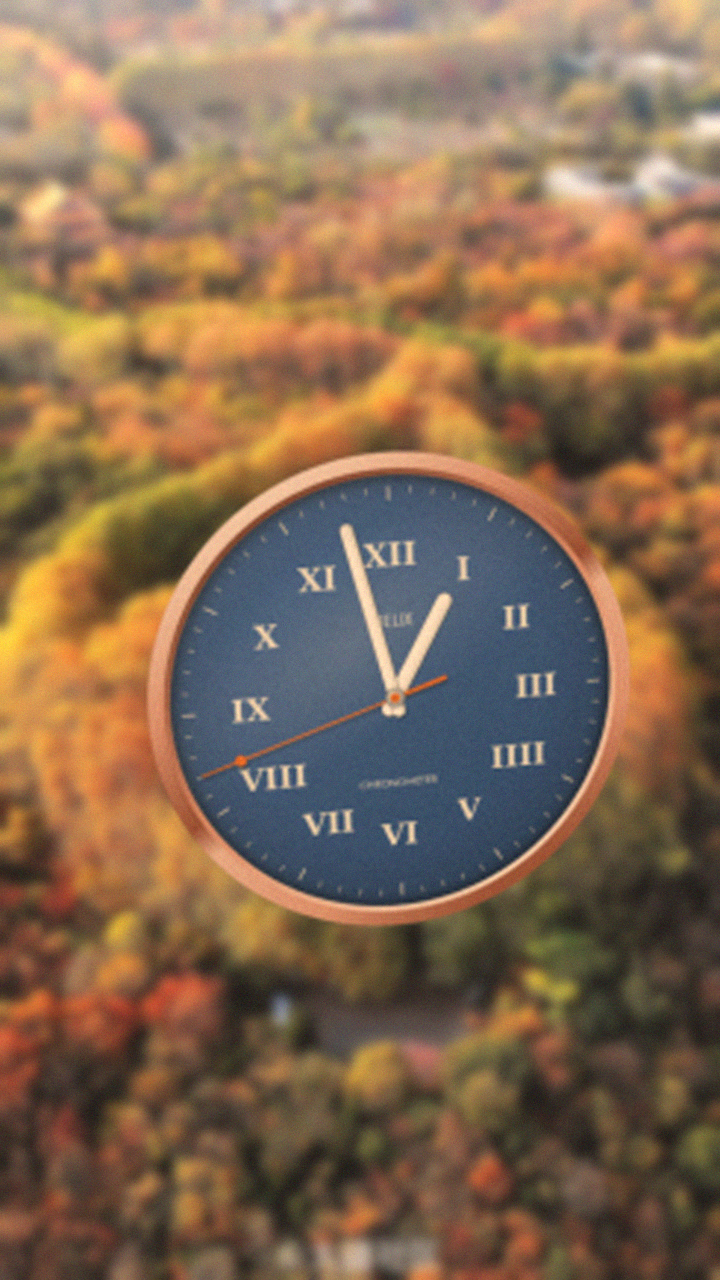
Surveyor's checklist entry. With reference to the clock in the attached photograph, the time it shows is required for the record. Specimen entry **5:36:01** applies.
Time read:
**12:57:42**
